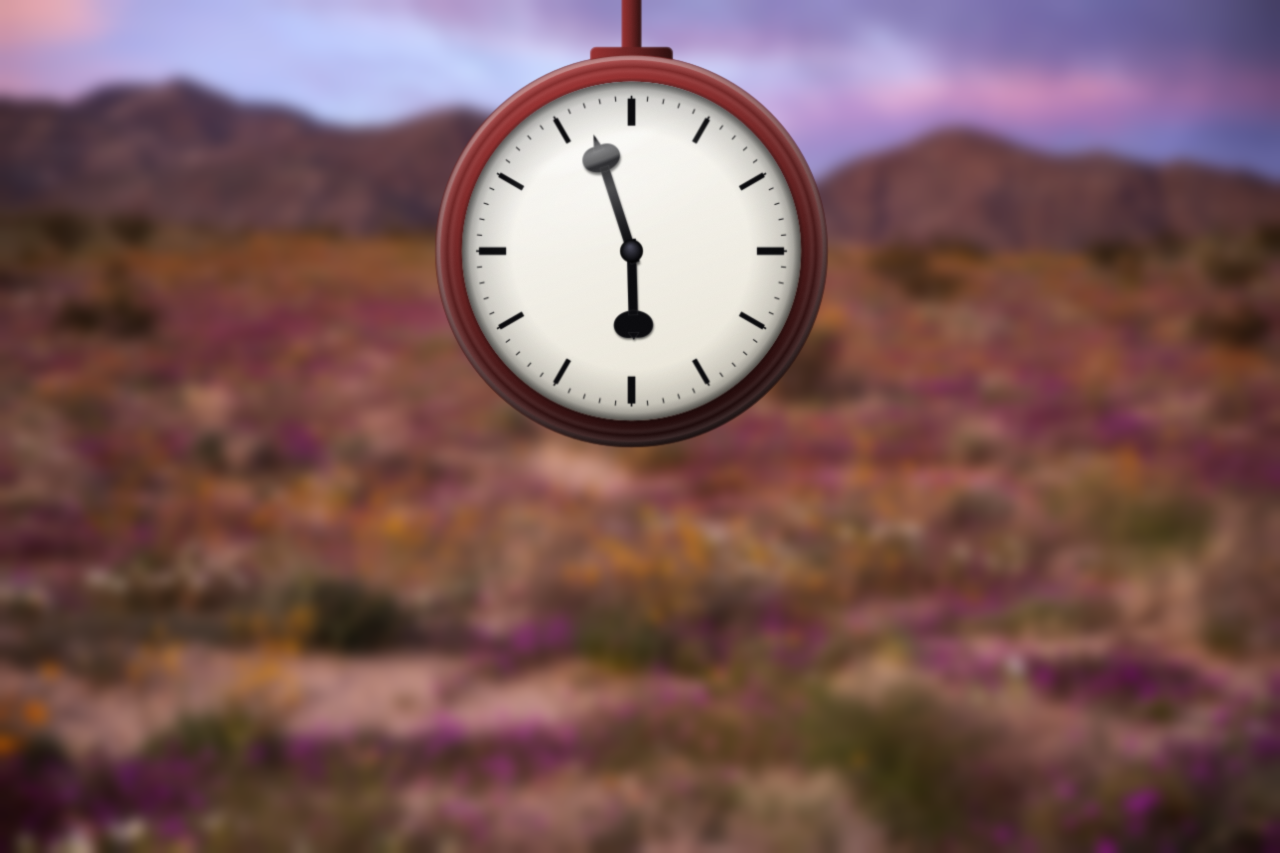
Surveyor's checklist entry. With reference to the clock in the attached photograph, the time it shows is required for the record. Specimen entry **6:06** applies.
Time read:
**5:57**
